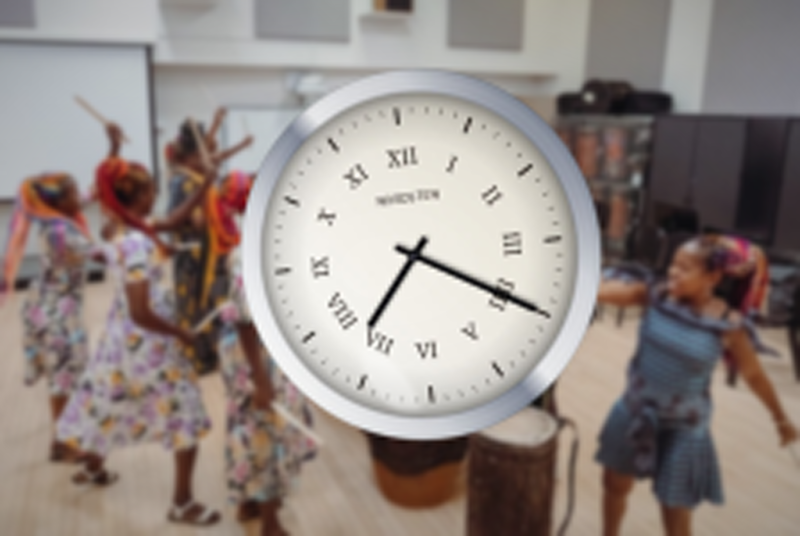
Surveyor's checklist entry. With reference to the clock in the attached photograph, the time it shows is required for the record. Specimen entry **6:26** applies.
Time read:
**7:20**
